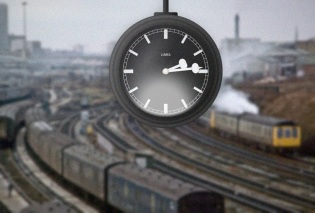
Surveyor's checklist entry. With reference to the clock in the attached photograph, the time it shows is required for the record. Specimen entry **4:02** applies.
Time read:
**2:14**
